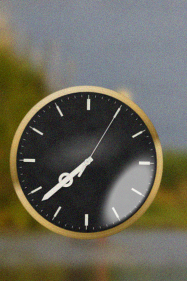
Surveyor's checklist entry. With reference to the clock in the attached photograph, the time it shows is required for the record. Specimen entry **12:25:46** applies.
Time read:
**7:38:05**
